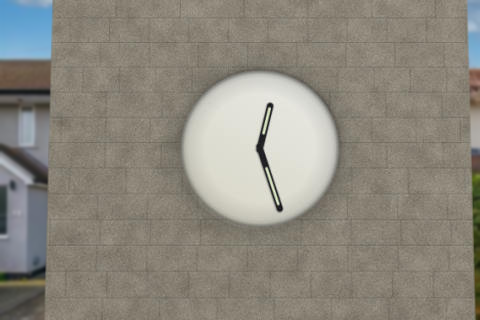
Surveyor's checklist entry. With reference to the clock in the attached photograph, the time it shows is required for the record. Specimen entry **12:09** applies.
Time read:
**12:27**
